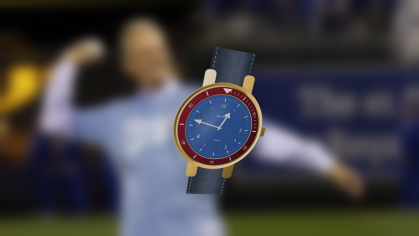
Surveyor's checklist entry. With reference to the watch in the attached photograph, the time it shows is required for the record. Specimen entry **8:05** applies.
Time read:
**12:47**
